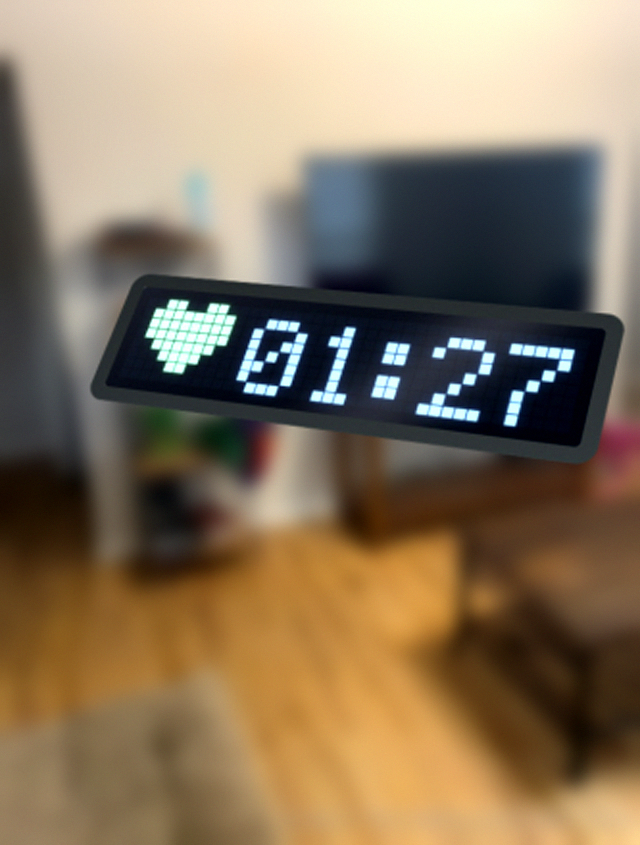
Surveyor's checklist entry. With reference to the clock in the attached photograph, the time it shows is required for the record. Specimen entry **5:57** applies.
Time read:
**1:27**
